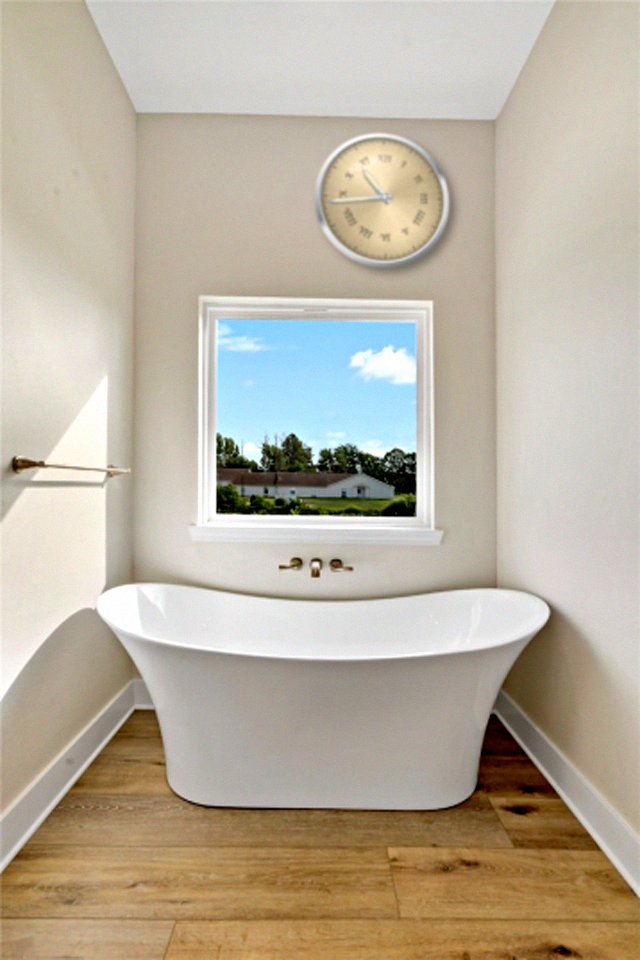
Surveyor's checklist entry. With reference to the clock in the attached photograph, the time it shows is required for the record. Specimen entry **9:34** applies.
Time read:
**10:44**
